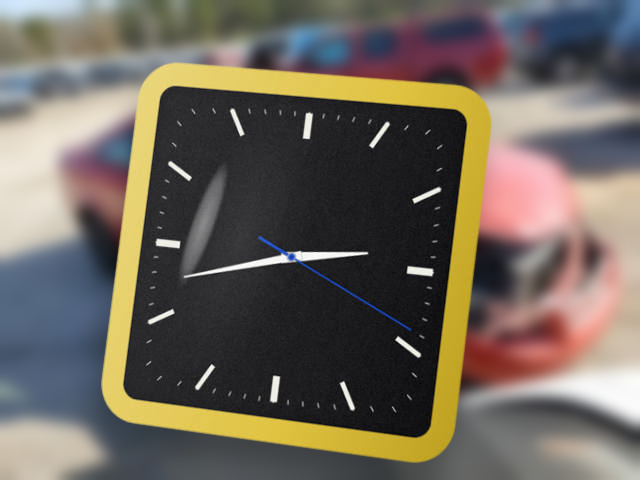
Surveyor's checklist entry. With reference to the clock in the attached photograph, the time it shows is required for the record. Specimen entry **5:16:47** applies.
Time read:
**2:42:19**
